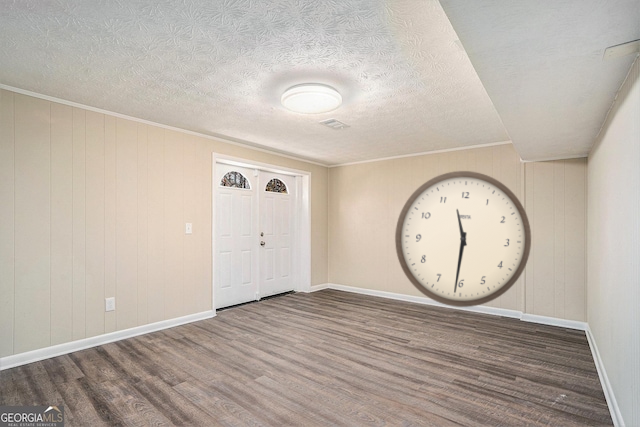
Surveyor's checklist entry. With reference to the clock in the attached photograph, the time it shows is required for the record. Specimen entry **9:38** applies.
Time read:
**11:31**
